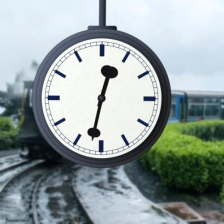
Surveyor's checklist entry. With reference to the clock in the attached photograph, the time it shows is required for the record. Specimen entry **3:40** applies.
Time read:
**12:32**
